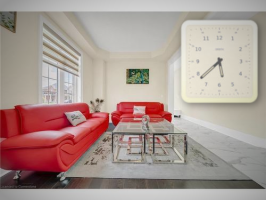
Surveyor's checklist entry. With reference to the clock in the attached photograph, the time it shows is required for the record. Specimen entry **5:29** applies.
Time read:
**5:38**
